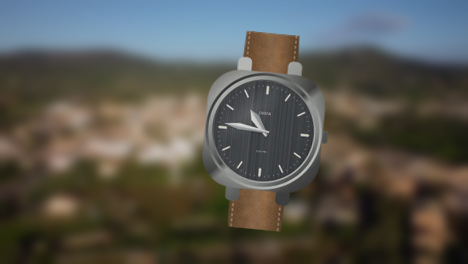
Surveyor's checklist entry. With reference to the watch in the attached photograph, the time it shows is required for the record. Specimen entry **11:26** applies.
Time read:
**10:46**
